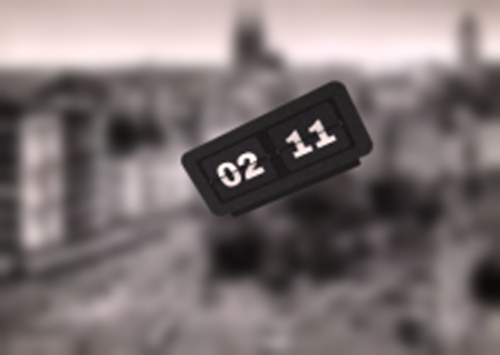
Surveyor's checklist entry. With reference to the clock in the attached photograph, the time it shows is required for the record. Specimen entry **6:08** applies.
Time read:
**2:11**
